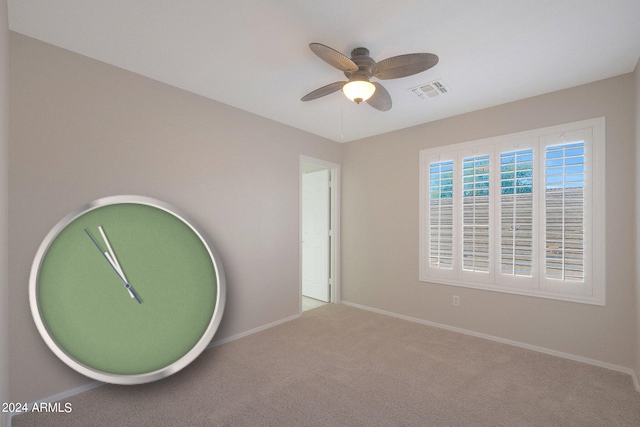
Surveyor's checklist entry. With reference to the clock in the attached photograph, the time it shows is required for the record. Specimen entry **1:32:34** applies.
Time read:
**10:55:54**
